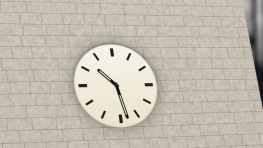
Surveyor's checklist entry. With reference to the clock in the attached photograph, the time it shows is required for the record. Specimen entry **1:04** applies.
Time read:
**10:28**
